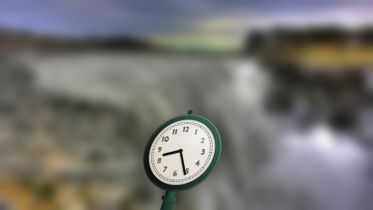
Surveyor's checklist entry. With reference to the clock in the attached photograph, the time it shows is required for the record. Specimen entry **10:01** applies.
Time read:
**8:26**
